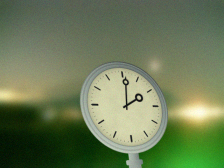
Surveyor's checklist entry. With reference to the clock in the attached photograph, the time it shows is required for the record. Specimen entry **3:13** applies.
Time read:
**2:01**
